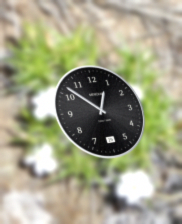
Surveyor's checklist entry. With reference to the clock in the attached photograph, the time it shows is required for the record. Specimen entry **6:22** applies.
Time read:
**12:52**
